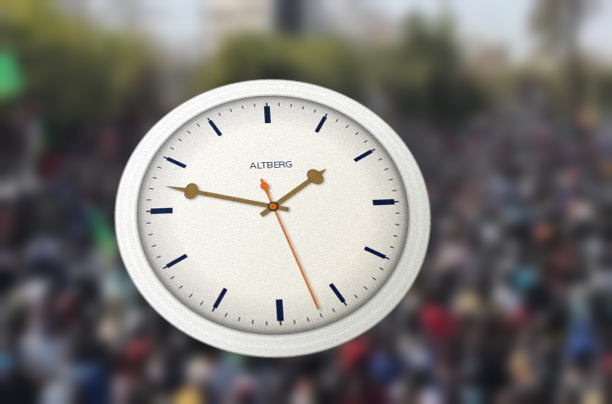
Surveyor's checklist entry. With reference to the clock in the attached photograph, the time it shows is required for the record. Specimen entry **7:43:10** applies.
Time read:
**1:47:27**
